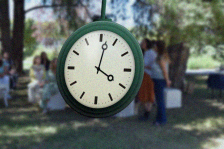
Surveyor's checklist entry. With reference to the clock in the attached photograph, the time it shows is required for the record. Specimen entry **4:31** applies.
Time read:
**4:02**
